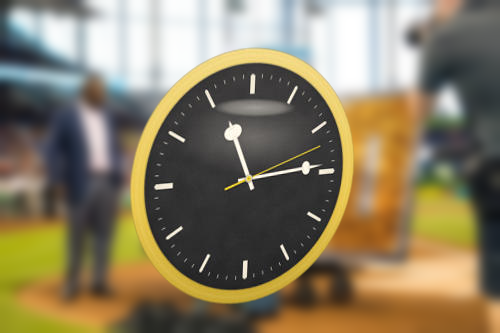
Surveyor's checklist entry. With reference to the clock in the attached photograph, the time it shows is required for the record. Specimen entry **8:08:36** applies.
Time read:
**11:14:12**
